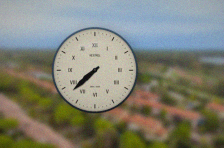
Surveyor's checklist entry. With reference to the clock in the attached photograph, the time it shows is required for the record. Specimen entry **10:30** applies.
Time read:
**7:38**
